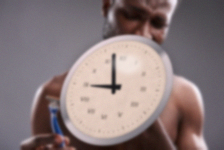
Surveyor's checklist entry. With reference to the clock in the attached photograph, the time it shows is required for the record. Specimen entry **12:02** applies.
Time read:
**8:57**
